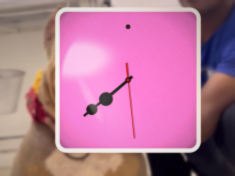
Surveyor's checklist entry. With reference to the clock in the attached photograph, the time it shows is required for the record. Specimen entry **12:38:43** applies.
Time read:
**7:38:29**
